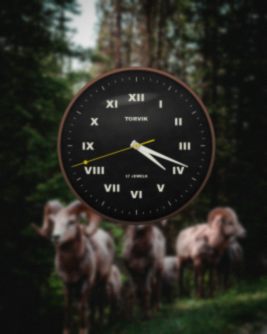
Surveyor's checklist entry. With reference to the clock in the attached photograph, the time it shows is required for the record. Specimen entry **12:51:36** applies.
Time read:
**4:18:42**
